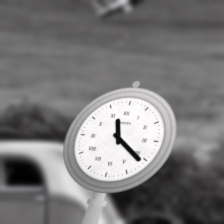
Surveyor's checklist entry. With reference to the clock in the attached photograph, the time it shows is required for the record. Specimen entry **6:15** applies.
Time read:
**11:21**
